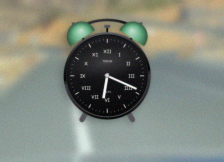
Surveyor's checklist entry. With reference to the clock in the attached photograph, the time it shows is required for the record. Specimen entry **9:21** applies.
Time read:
**6:19**
